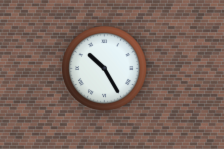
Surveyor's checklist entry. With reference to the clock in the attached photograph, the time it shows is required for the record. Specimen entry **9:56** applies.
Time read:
**10:25**
